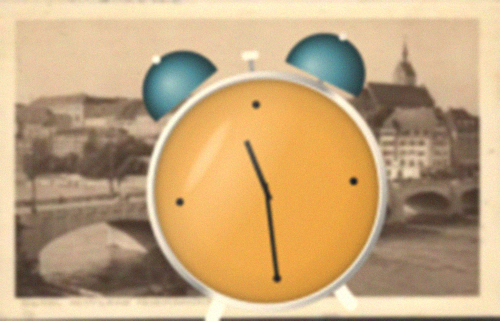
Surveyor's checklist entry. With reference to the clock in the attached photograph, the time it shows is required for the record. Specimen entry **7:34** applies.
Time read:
**11:30**
